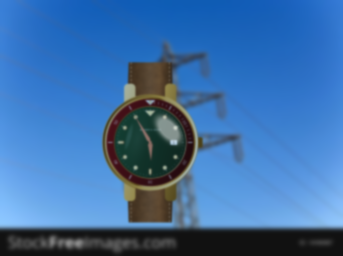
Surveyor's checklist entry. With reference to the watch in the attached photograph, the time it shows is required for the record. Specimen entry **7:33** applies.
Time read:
**5:55**
